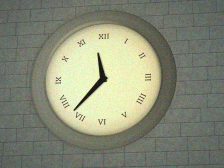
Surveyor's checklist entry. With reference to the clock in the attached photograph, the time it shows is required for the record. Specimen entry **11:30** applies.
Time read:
**11:37**
